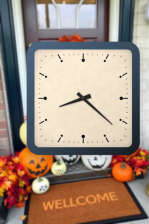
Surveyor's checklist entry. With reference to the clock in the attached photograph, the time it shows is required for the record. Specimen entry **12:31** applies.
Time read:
**8:22**
